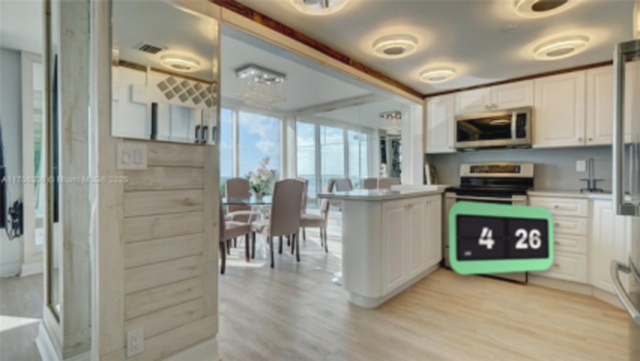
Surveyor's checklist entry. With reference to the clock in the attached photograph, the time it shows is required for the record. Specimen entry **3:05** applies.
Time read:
**4:26**
